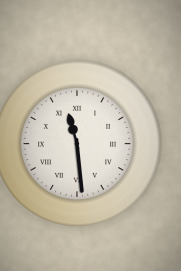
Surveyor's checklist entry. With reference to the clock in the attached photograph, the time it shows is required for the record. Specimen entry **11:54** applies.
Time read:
**11:29**
